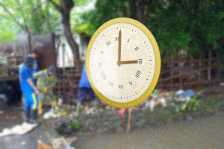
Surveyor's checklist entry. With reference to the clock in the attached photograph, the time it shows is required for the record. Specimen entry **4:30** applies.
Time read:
**3:01**
